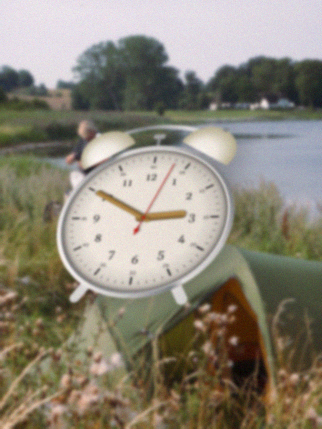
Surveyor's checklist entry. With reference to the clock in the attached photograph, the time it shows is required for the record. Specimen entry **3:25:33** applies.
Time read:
**2:50:03**
